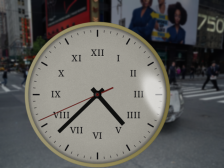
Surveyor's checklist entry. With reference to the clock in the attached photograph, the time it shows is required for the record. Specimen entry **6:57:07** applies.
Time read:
**4:37:41**
